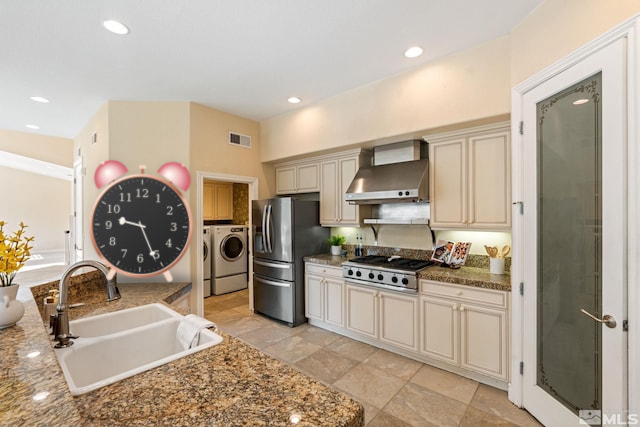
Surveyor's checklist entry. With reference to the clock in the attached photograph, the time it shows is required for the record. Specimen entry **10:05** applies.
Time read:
**9:26**
